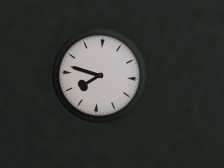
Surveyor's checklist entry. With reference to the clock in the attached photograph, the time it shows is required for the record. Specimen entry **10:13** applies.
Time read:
**7:47**
